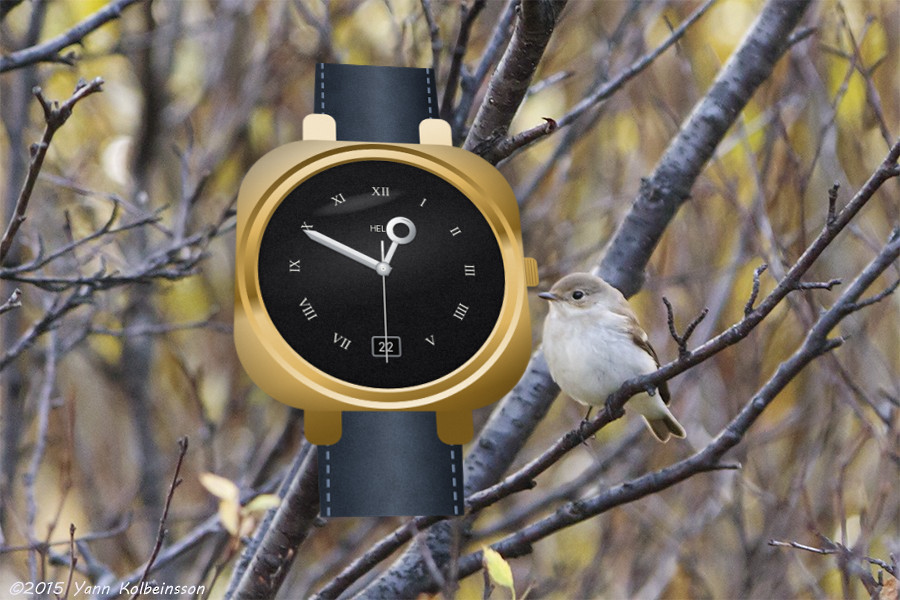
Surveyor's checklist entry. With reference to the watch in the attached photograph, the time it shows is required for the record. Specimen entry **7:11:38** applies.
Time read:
**12:49:30**
